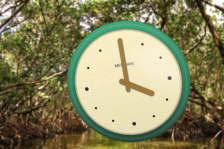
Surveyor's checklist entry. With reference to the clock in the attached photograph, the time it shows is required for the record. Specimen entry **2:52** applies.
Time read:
**4:00**
